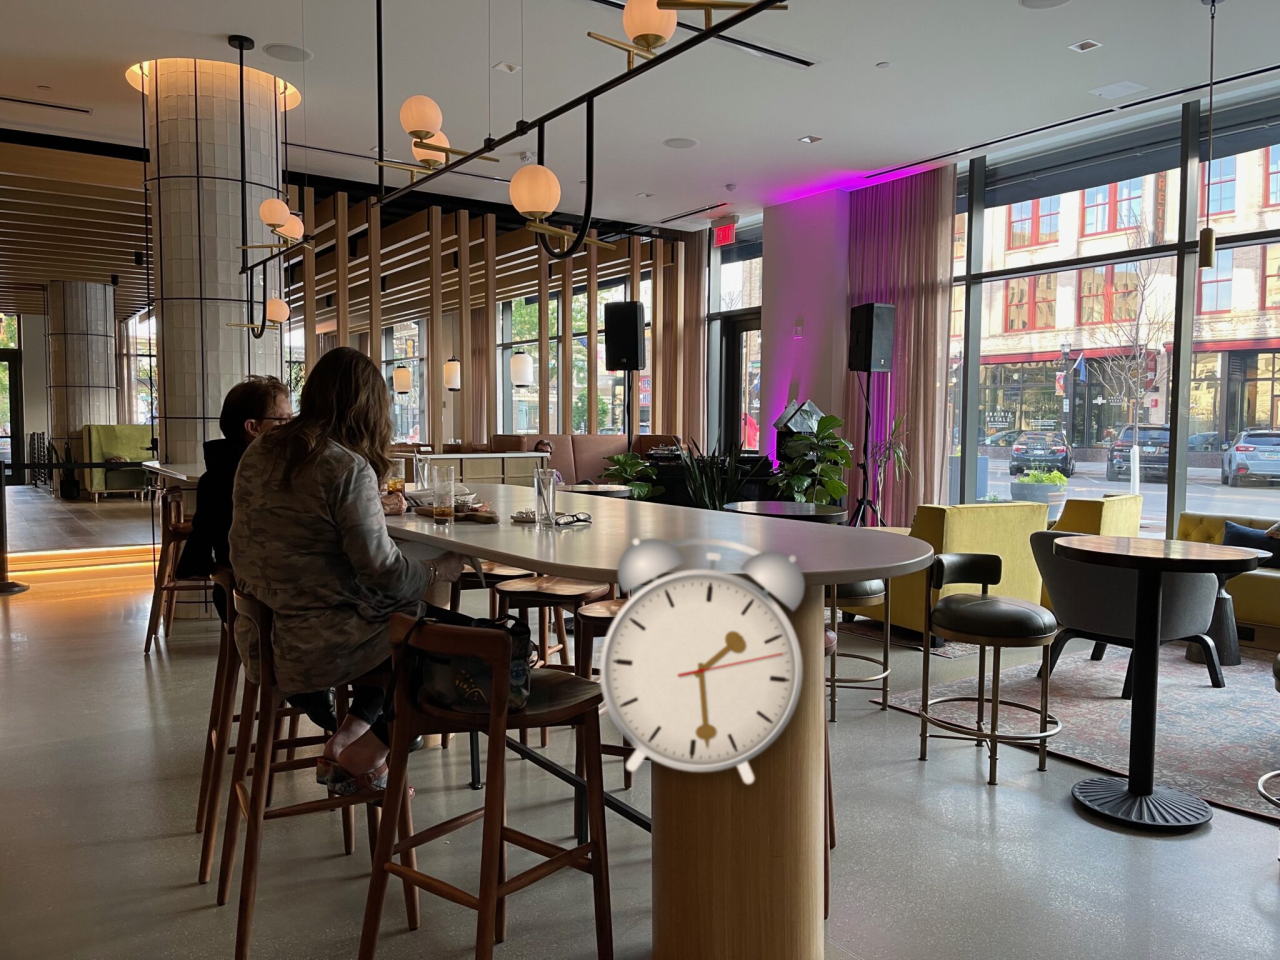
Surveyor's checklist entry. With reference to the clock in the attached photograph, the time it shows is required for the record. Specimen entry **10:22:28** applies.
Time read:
**1:28:12**
